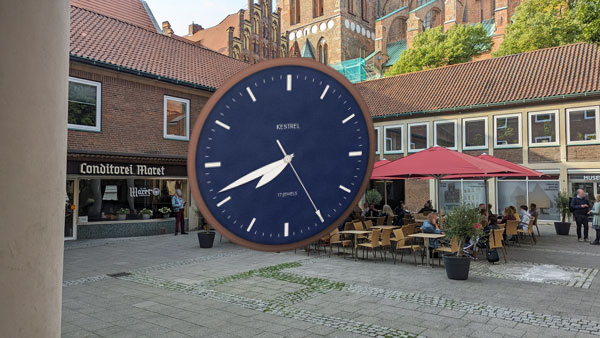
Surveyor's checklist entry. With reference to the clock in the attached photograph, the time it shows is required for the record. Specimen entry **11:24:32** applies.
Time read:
**7:41:25**
